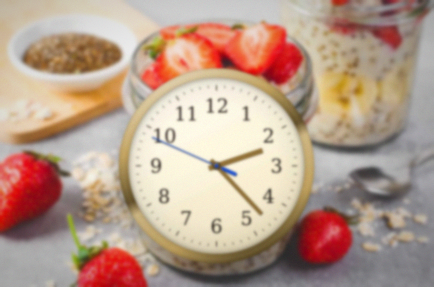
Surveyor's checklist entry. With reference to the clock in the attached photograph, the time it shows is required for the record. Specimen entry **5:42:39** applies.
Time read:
**2:22:49**
